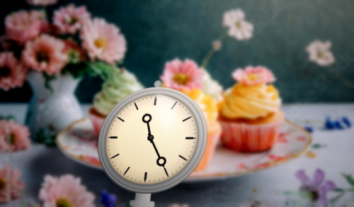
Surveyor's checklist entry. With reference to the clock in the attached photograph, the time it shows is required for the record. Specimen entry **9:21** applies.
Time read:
**11:25**
